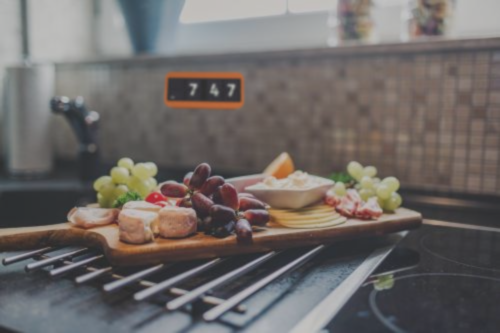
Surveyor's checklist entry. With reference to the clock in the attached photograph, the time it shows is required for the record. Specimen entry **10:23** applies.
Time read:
**7:47**
